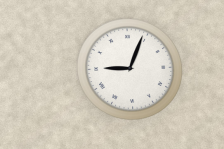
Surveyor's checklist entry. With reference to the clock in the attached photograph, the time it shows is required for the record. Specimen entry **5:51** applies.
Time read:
**9:04**
